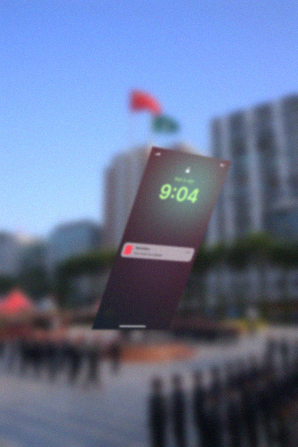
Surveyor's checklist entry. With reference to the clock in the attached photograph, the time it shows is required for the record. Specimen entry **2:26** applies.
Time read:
**9:04**
